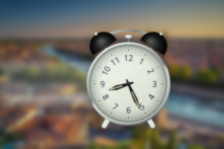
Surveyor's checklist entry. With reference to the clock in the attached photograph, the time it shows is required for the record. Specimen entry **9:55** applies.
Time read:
**8:26**
